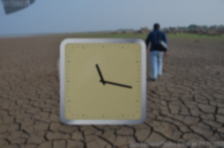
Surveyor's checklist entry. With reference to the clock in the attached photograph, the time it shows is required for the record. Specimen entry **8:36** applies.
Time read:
**11:17**
